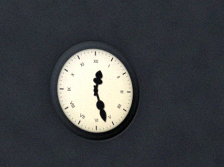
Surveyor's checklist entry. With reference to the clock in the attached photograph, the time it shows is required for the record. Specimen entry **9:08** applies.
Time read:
**12:27**
